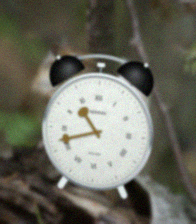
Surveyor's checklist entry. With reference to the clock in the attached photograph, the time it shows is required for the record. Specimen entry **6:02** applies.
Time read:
**10:42**
